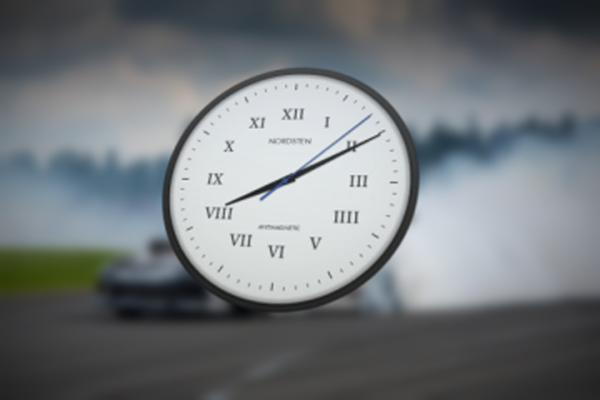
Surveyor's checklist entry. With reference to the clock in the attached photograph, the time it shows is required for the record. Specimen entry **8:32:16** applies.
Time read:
**8:10:08**
